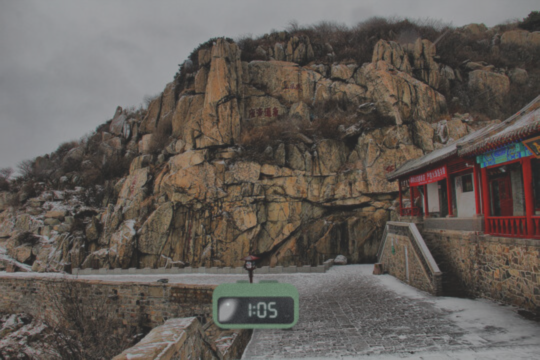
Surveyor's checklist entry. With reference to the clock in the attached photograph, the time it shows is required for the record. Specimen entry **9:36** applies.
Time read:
**1:05**
